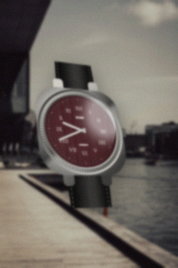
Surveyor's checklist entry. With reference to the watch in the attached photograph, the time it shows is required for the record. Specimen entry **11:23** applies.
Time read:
**9:41**
